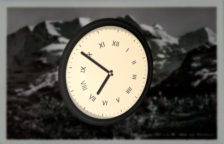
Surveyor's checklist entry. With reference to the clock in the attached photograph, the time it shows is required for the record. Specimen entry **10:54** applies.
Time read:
**6:49**
